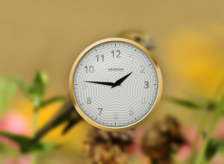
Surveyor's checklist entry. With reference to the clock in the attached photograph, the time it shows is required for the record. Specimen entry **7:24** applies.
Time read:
**1:46**
